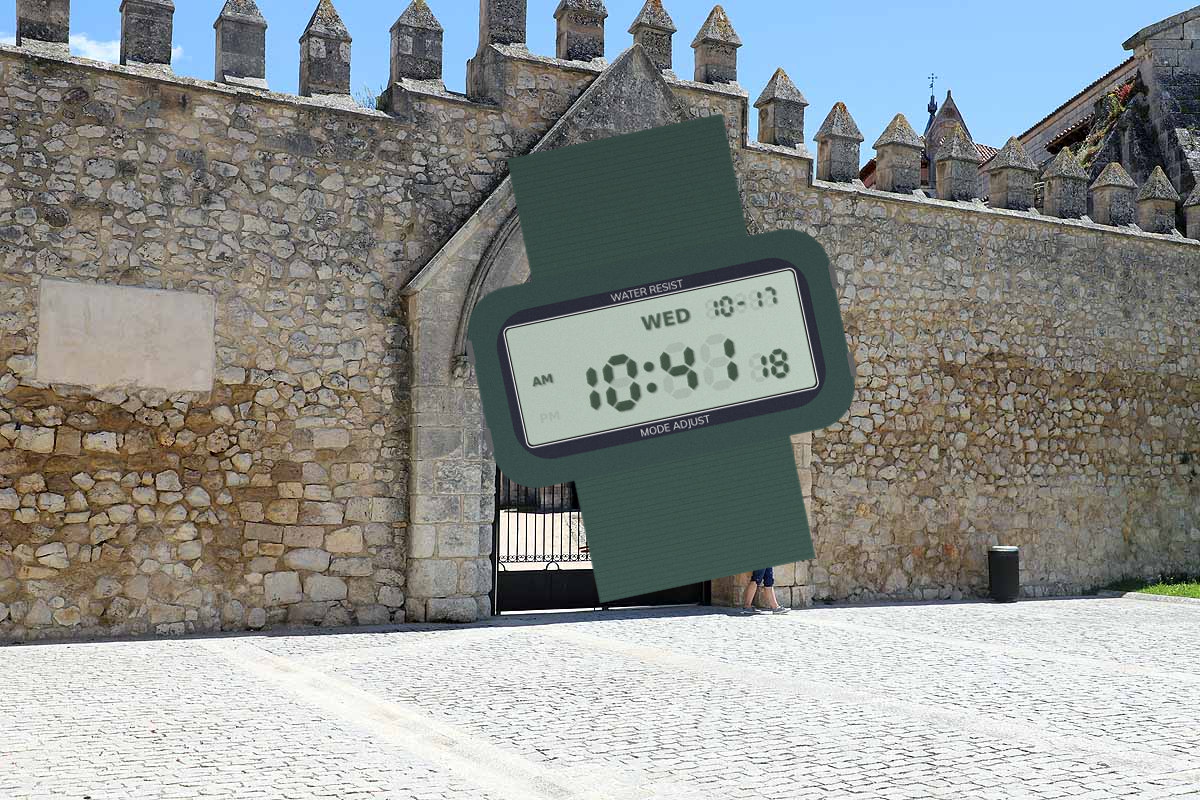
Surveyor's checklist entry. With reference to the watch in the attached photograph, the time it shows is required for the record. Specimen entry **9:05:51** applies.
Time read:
**10:41:18**
